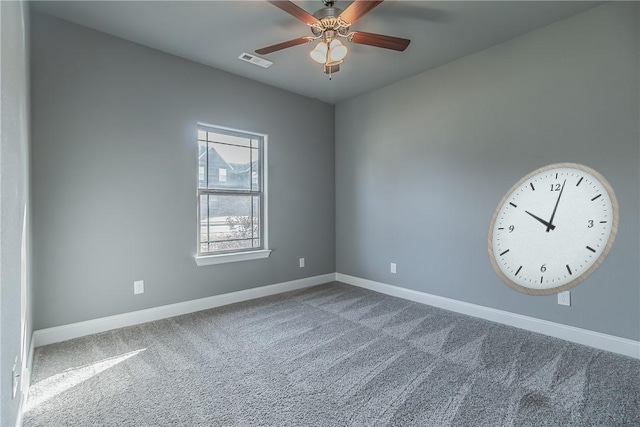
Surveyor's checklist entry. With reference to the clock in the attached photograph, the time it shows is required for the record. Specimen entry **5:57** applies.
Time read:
**10:02**
